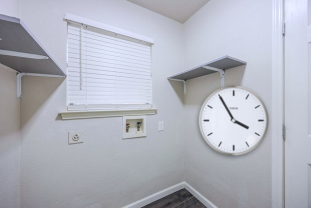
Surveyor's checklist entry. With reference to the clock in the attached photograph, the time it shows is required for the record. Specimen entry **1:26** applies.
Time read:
**3:55**
